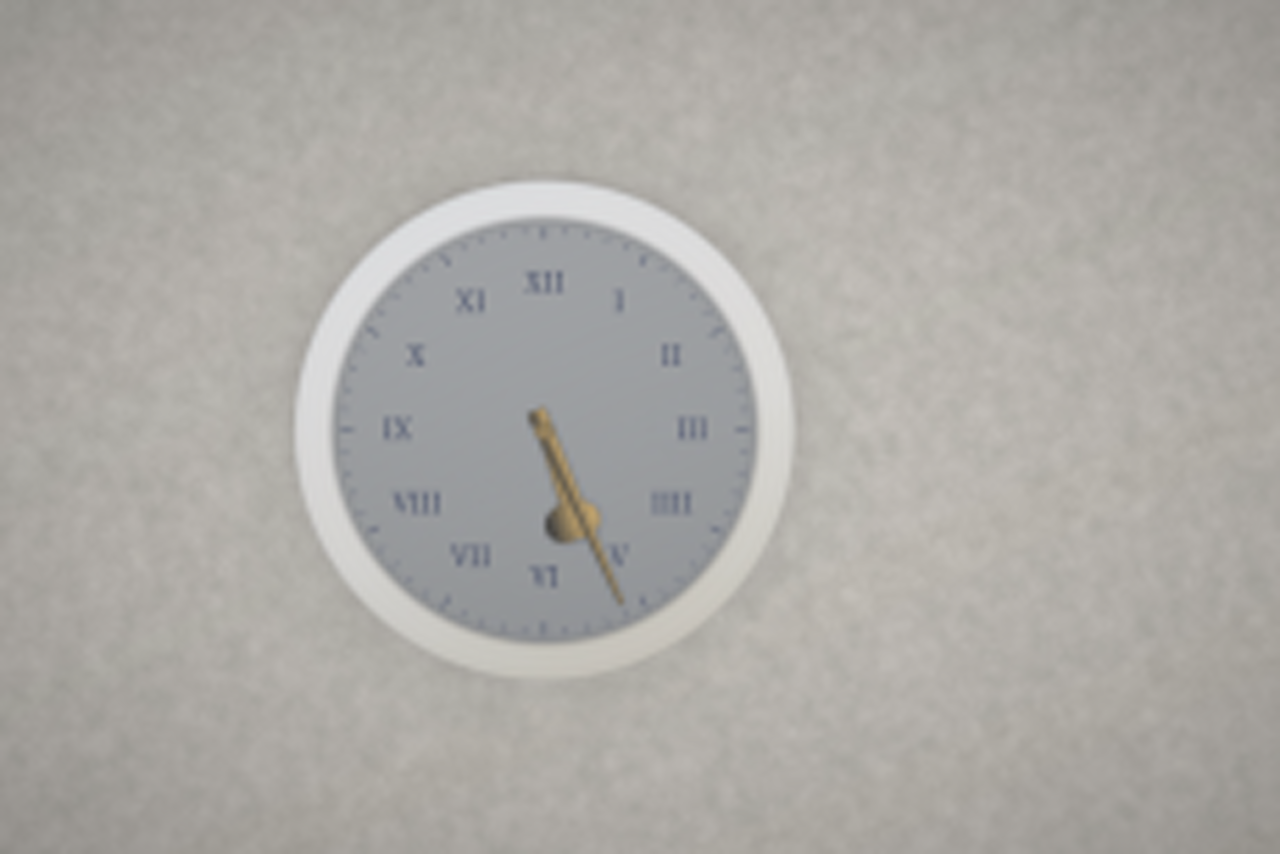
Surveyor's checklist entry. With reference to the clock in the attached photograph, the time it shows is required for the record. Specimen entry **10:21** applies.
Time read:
**5:26**
